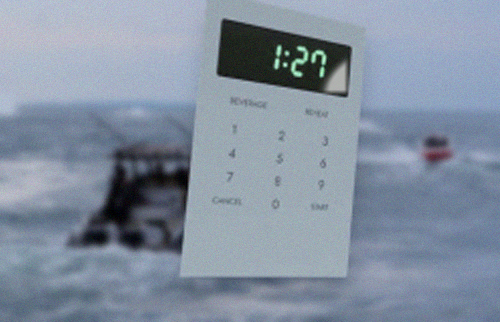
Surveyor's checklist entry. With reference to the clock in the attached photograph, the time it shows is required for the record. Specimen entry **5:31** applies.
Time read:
**1:27**
